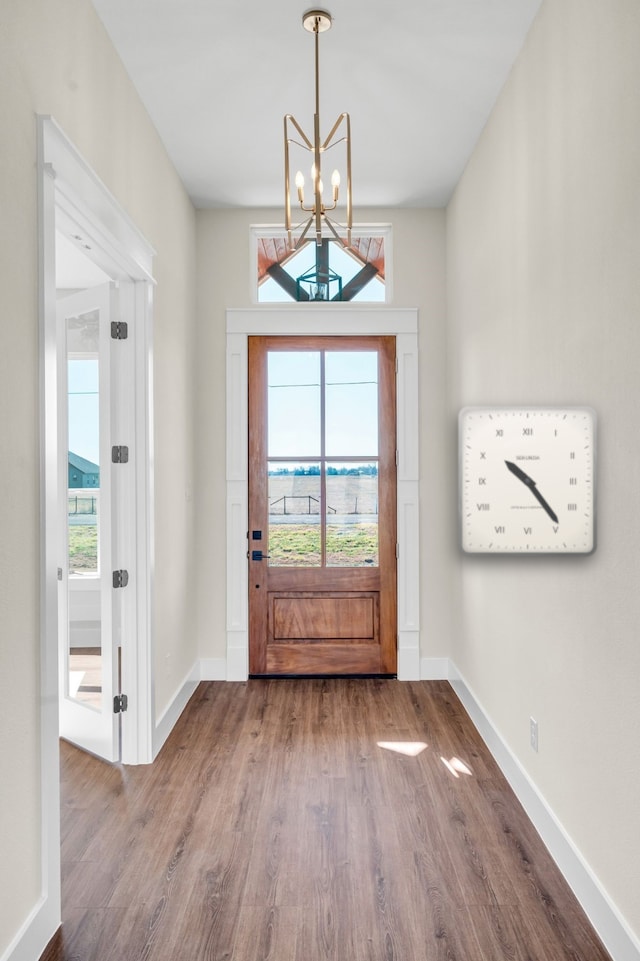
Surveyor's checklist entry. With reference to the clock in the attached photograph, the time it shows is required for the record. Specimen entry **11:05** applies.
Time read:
**10:24**
